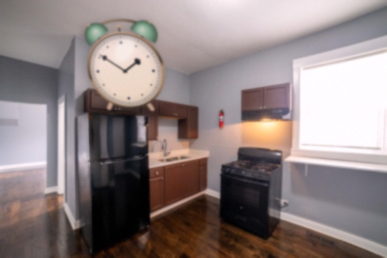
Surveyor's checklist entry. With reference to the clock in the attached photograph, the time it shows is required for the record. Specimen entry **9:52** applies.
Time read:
**1:51**
